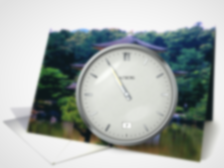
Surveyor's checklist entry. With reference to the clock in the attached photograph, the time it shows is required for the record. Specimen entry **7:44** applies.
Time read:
**10:55**
